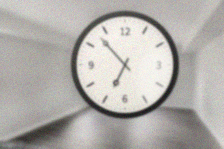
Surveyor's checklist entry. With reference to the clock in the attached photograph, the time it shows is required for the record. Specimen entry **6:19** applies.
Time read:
**6:53**
